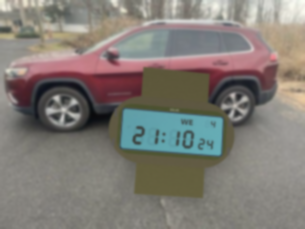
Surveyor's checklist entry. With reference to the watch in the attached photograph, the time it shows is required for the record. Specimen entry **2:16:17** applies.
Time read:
**21:10:24**
